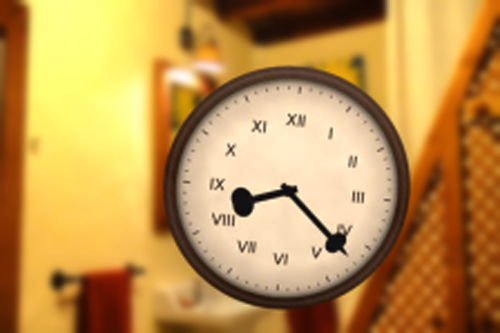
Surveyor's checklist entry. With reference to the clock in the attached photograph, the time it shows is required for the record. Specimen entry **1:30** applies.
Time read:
**8:22**
